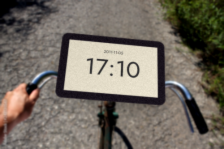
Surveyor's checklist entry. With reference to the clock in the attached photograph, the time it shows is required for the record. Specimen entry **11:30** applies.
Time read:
**17:10**
